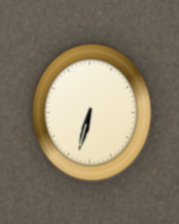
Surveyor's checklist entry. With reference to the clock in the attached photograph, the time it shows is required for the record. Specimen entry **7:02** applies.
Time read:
**6:33**
